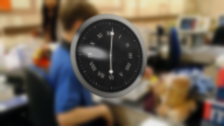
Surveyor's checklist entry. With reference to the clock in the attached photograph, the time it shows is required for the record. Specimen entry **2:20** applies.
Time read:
**6:01**
